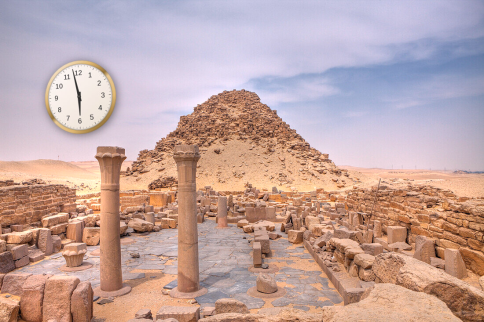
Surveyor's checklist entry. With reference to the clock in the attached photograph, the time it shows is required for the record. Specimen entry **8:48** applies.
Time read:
**5:58**
